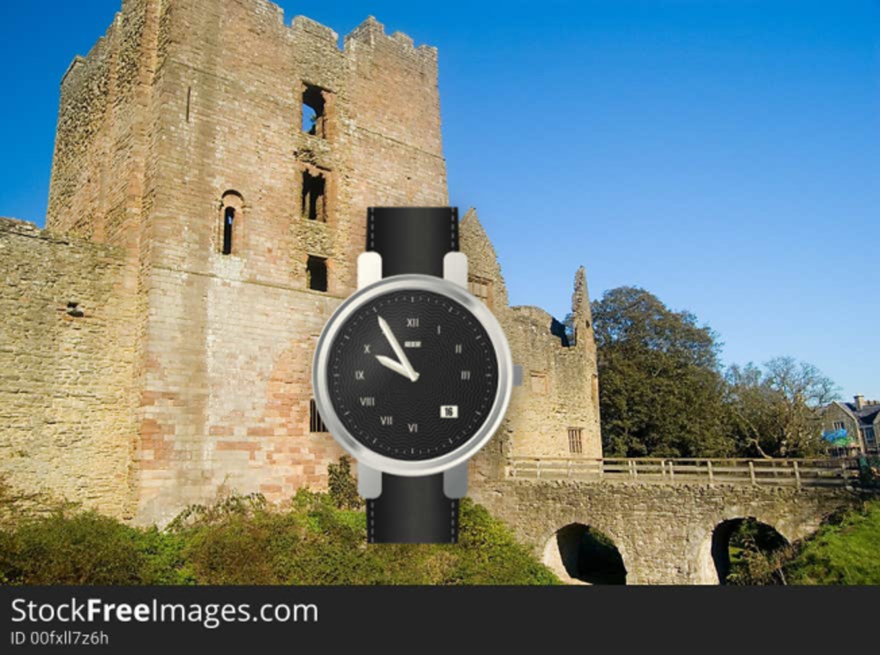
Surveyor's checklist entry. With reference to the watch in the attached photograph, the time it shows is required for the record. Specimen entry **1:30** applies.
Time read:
**9:55**
